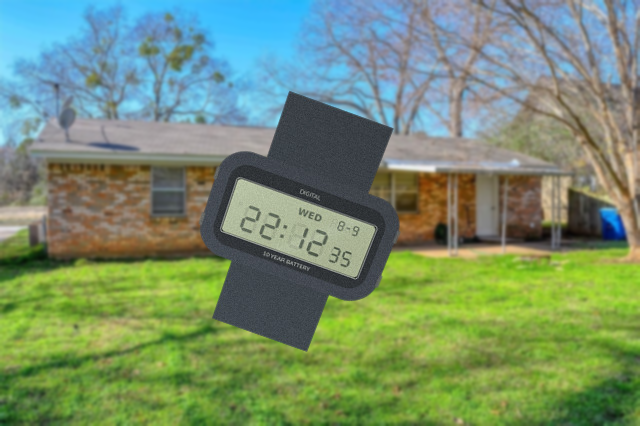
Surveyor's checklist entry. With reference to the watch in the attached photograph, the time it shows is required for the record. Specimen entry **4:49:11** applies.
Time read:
**22:12:35**
